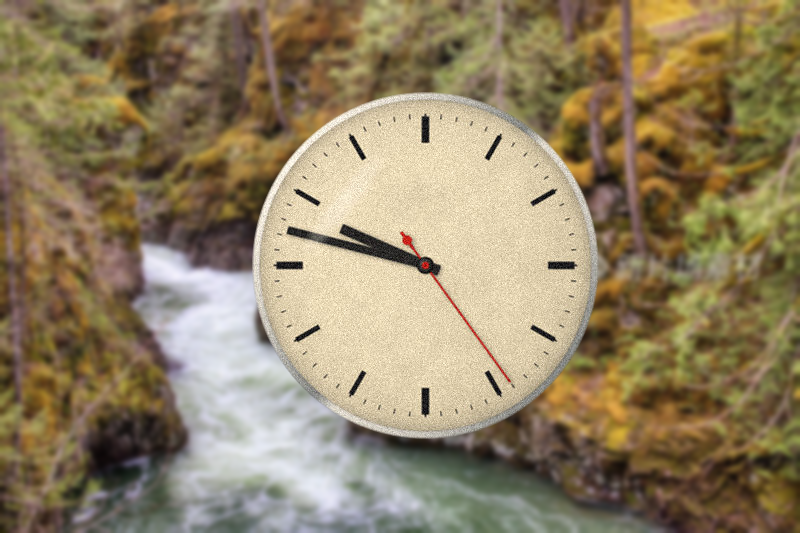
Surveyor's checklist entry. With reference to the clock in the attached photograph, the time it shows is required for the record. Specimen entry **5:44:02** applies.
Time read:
**9:47:24**
